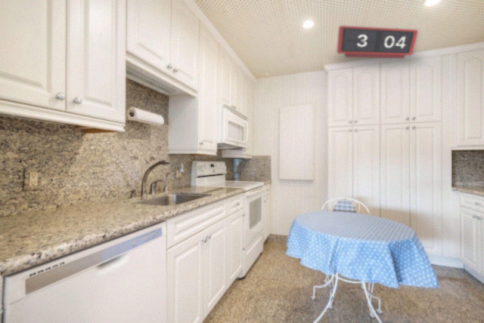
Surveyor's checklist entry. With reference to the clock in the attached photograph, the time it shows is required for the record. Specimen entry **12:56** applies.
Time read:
**3:04**
